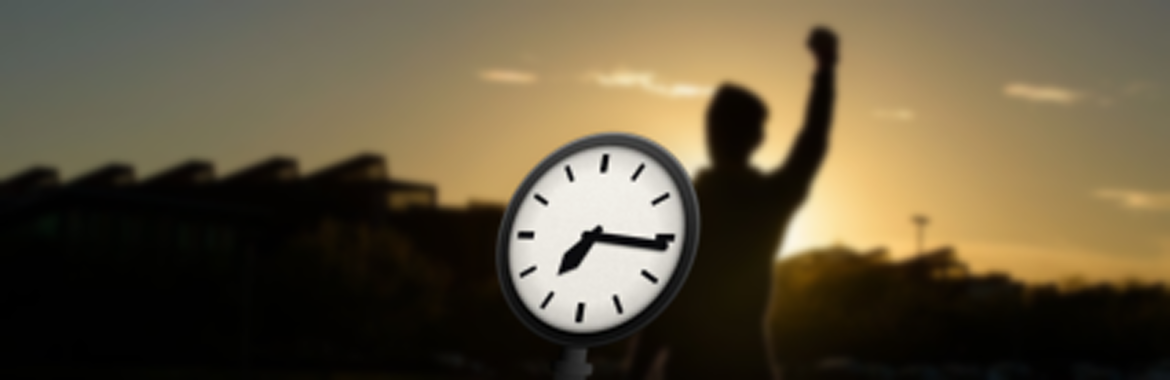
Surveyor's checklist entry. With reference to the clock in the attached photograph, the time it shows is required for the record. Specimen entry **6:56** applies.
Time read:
**7:16**
